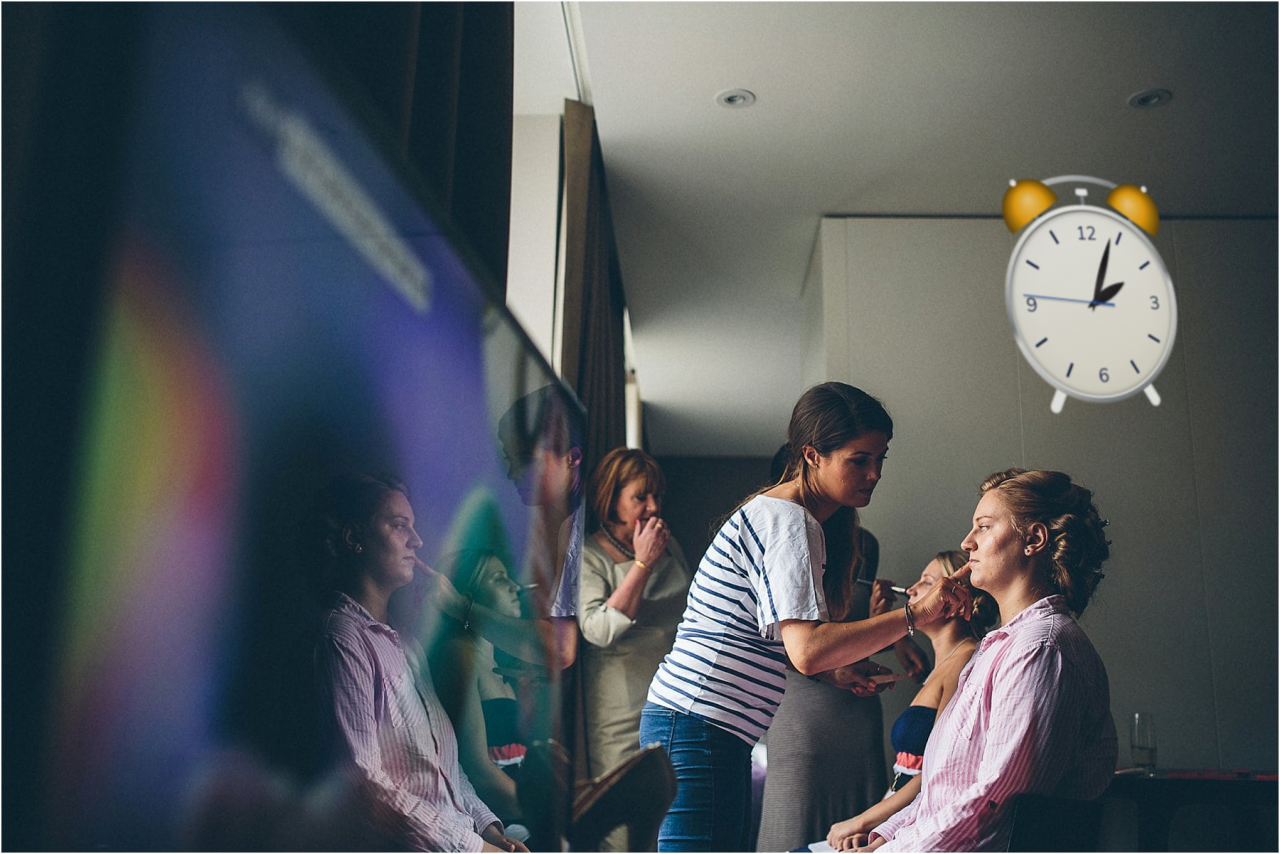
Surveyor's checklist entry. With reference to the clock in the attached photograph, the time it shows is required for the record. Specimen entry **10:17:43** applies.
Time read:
**2:03:46**
